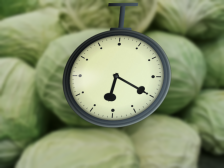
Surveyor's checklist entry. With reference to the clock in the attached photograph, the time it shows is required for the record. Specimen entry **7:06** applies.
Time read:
**6:20**
